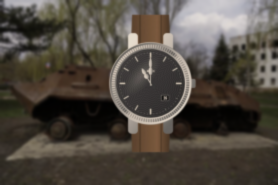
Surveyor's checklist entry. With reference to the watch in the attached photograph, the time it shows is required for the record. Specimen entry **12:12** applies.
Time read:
**11:00**
